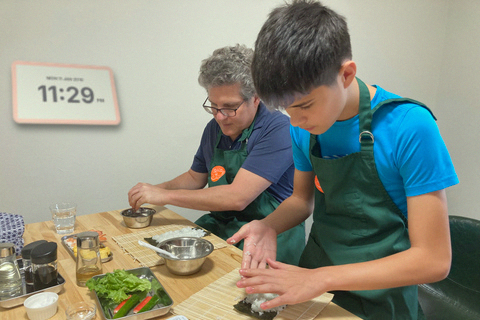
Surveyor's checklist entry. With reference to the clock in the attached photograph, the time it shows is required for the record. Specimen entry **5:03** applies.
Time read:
**11:29**
